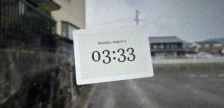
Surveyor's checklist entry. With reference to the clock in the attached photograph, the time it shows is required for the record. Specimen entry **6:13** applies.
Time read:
**3:33**
